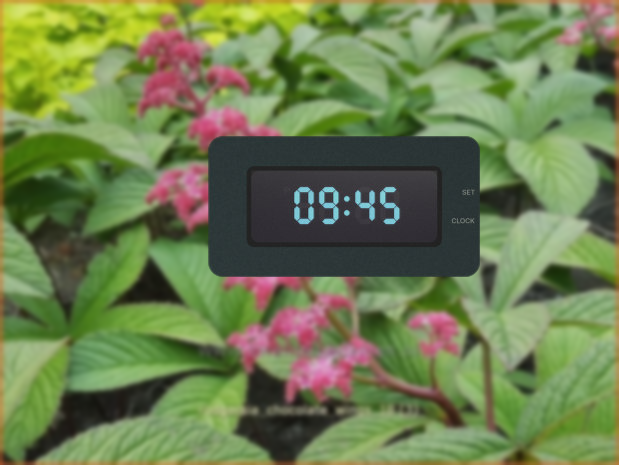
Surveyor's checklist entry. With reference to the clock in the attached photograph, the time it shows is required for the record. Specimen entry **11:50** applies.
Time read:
**9:45**
